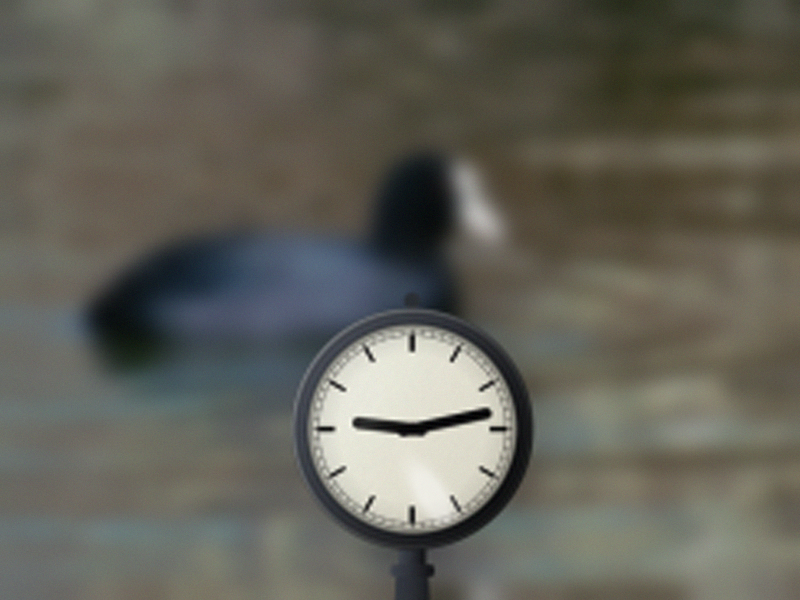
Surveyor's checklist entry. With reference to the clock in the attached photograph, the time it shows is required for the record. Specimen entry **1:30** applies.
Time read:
**9:13**
